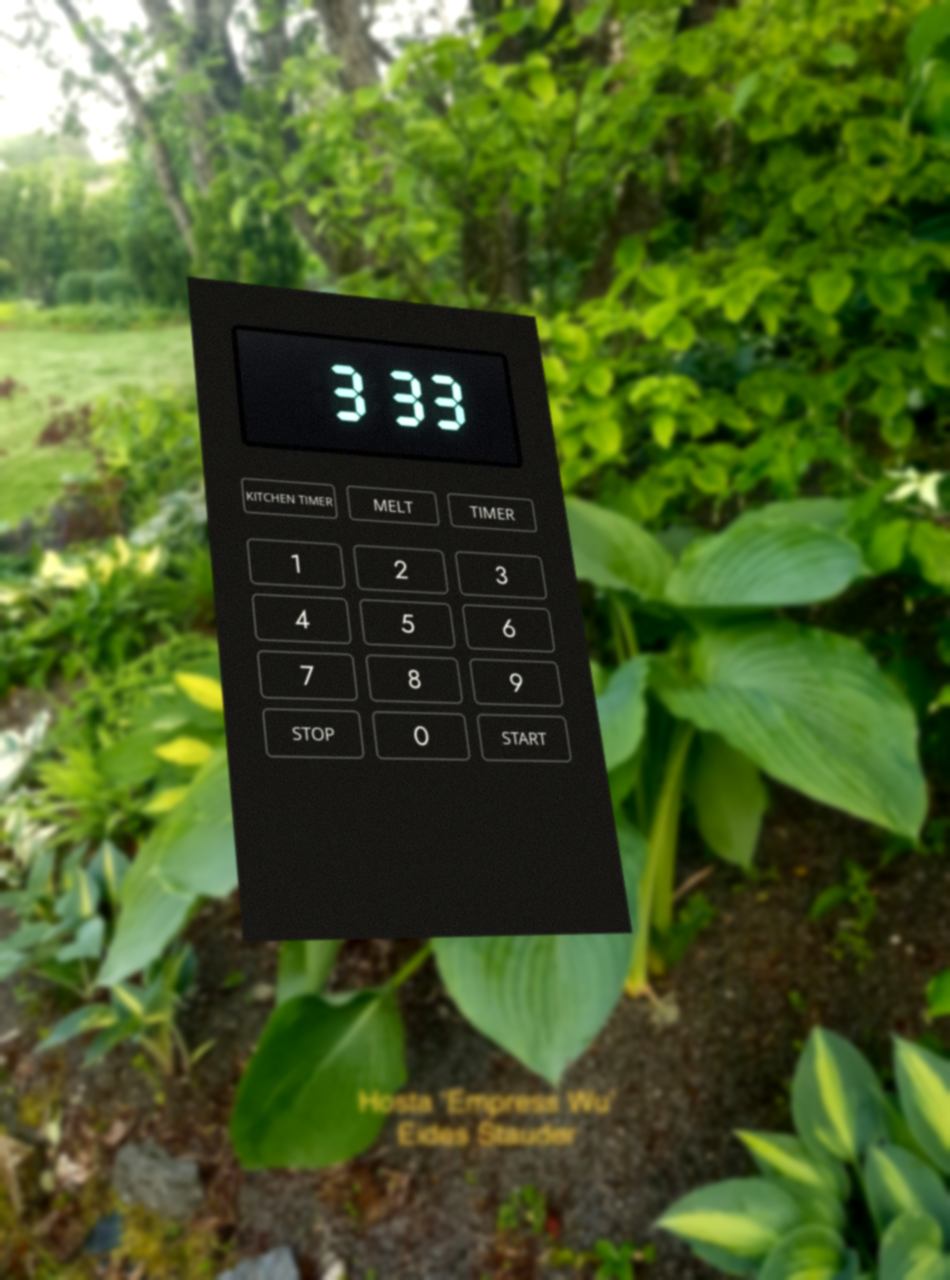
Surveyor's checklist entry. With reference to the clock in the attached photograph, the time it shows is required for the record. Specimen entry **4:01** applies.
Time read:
**3:33**
